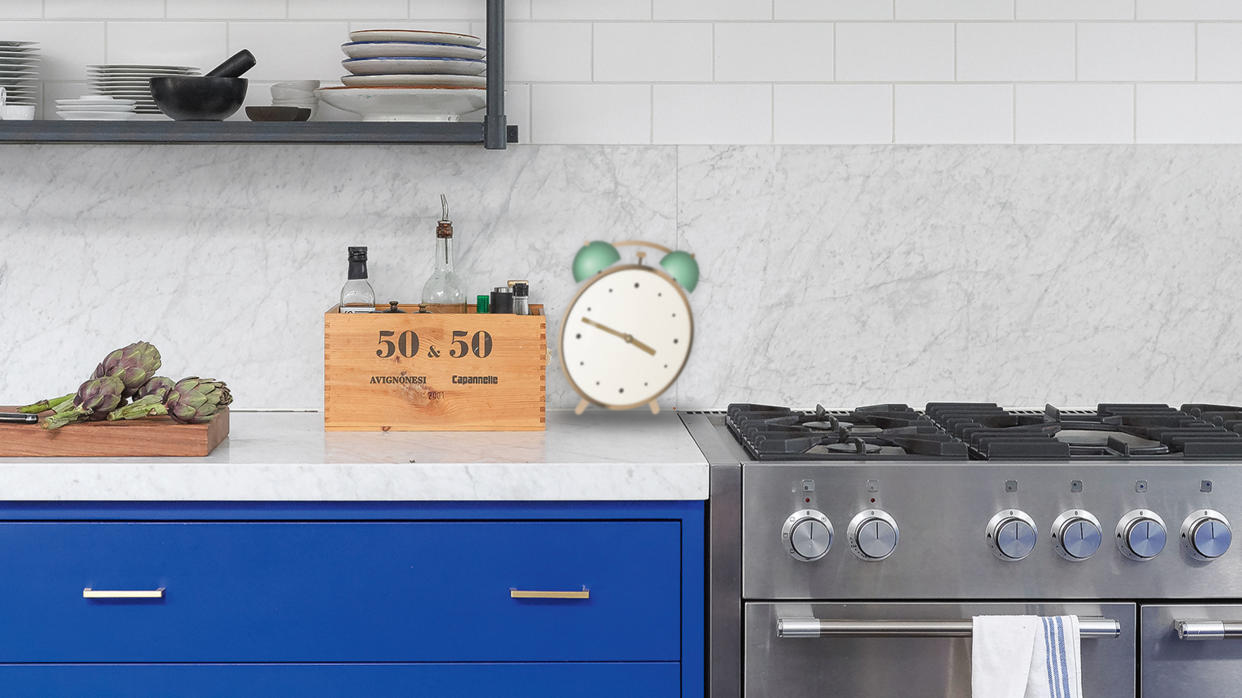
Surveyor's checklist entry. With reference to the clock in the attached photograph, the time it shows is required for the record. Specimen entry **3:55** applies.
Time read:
**3:48**
